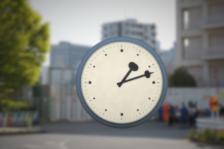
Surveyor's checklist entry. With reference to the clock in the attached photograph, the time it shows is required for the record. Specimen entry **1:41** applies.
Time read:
**1:12**
